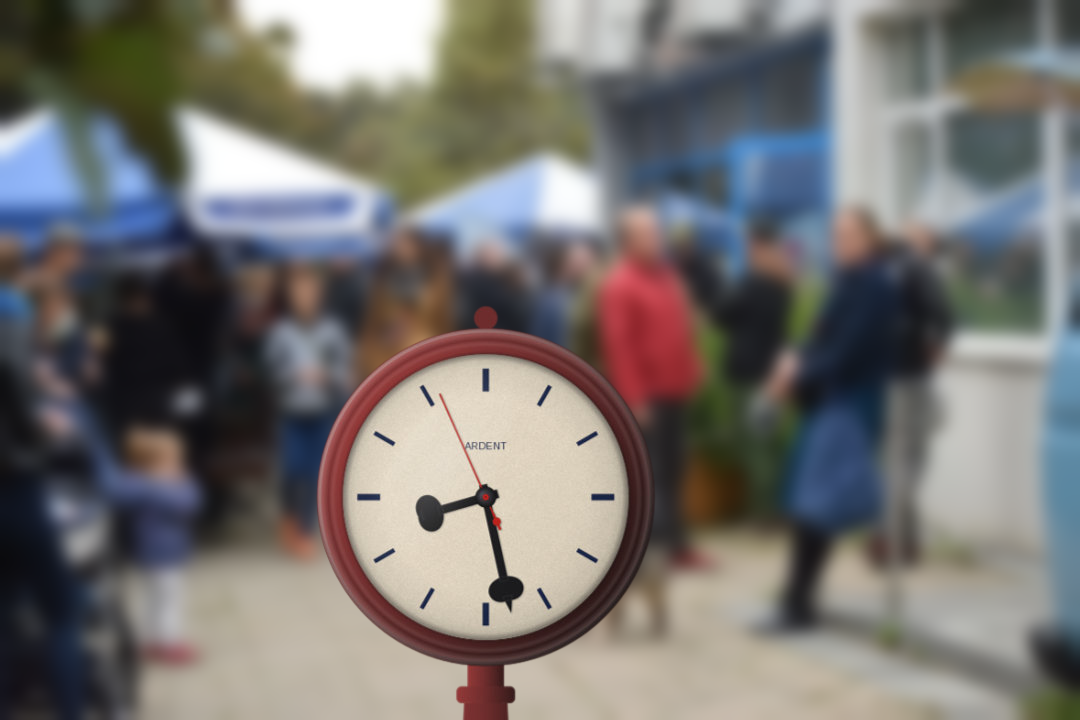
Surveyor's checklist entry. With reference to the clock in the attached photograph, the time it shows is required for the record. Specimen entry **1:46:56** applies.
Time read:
**8:27:56**
